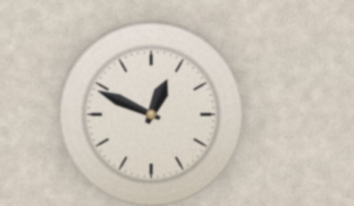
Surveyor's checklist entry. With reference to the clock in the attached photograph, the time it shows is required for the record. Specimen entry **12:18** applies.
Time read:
**12:49**
